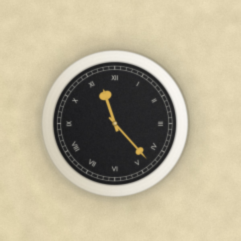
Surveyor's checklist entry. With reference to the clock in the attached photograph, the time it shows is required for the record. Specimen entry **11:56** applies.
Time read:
**11:23**
